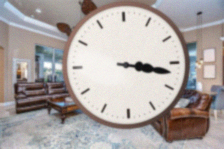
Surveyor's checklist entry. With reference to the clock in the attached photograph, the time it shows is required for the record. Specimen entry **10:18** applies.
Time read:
**3:17**
